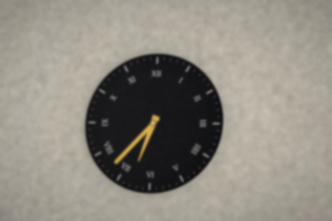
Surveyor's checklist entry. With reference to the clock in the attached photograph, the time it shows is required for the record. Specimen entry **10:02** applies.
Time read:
**6:37**
